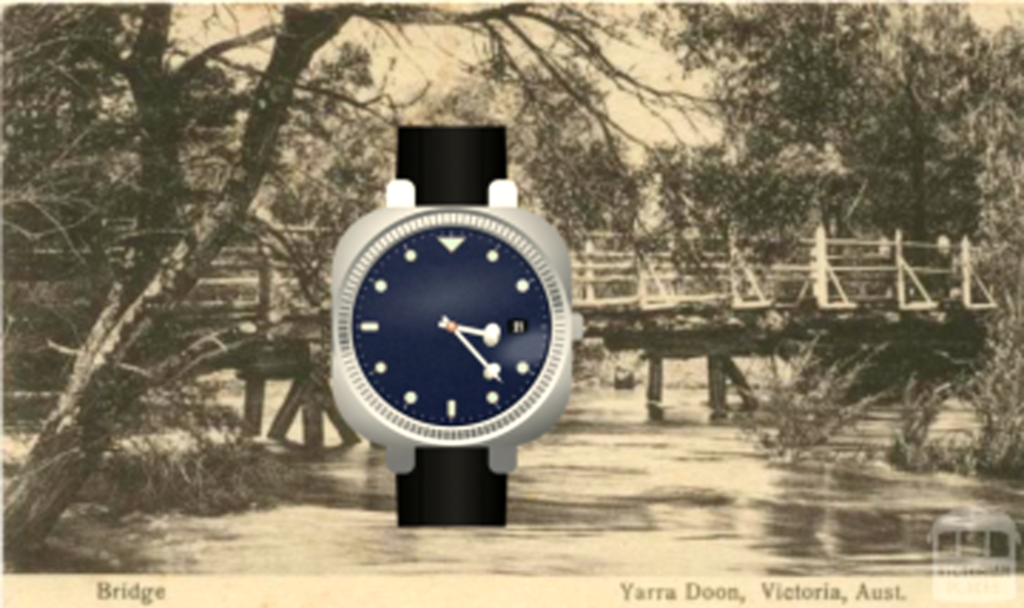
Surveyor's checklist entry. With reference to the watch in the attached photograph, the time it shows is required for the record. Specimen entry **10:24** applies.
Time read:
**3:23**
